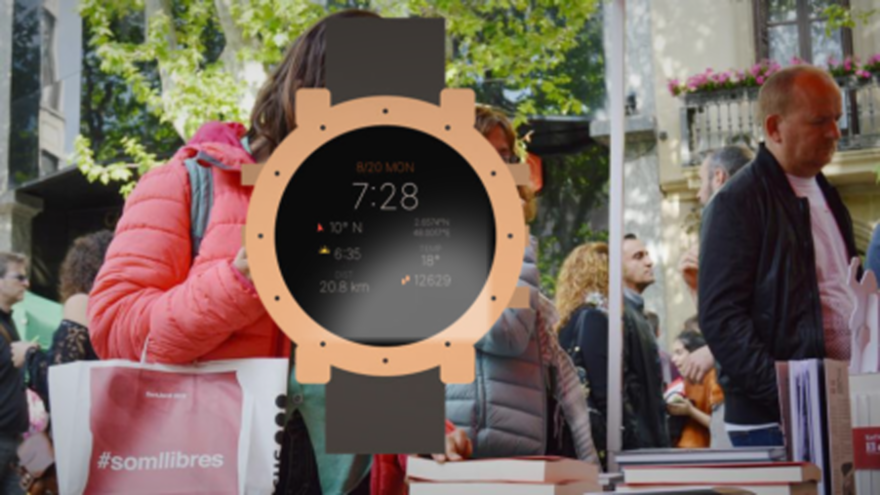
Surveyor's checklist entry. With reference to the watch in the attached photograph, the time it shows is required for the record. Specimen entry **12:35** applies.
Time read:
**7:28**
